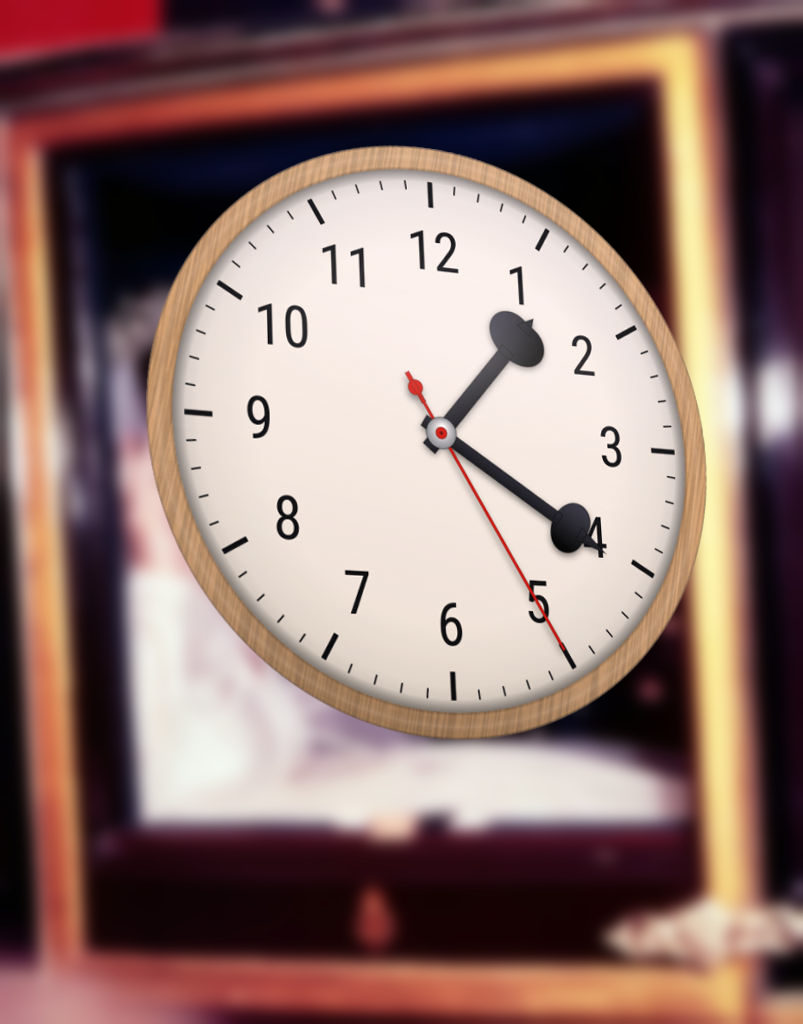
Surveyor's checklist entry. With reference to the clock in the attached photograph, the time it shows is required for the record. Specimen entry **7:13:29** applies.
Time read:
**1:20:25**
